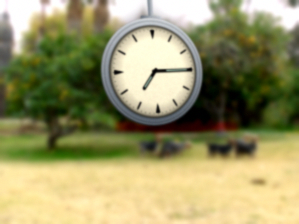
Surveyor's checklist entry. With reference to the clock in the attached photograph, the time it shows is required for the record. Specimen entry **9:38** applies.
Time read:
**7:15**
